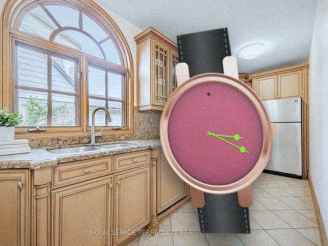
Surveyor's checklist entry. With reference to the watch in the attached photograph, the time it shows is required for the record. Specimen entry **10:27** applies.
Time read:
**3:20**
